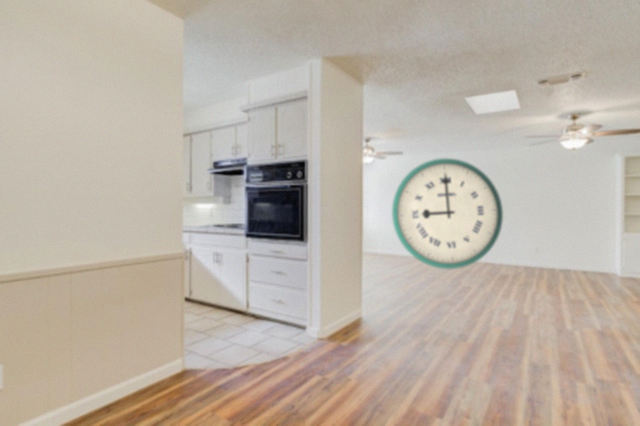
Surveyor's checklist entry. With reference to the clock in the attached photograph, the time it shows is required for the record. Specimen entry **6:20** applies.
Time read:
**9:00**
